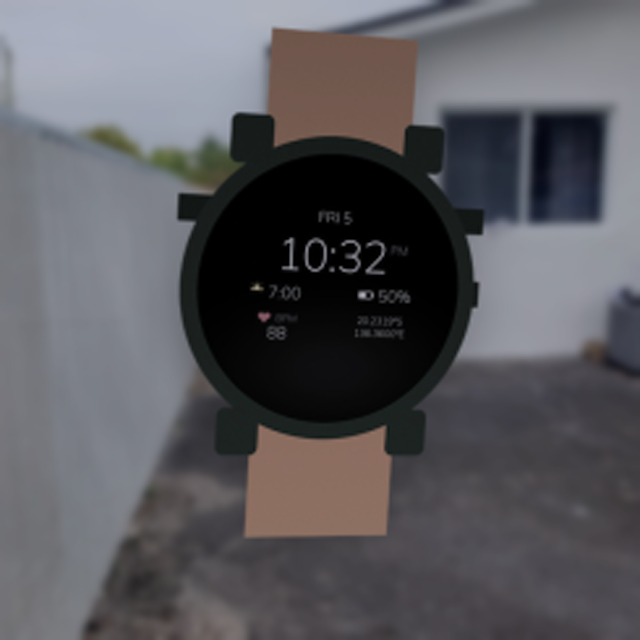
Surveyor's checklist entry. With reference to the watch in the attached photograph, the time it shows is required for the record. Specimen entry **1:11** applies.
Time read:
**10:32**
